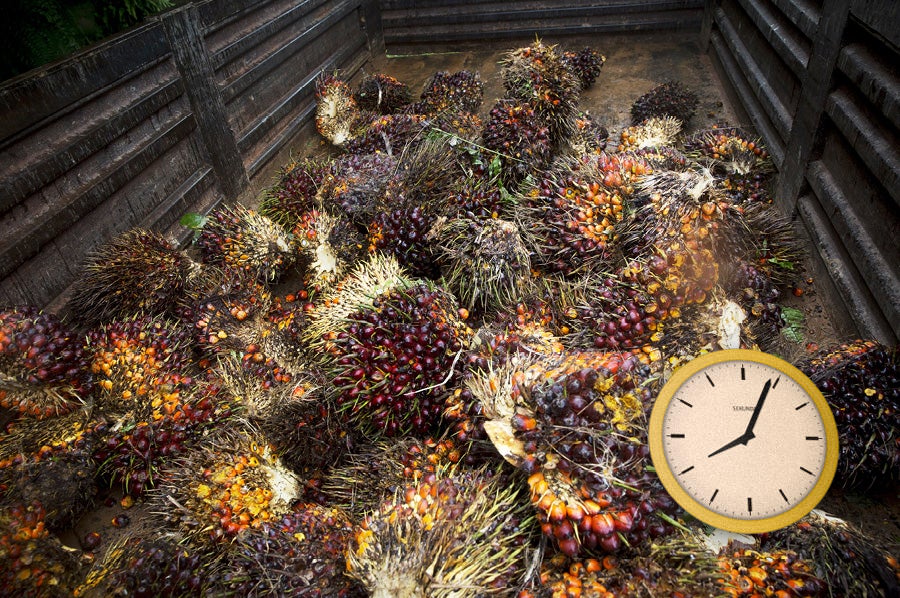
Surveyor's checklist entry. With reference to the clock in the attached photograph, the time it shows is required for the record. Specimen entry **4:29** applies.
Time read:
**8:04**
